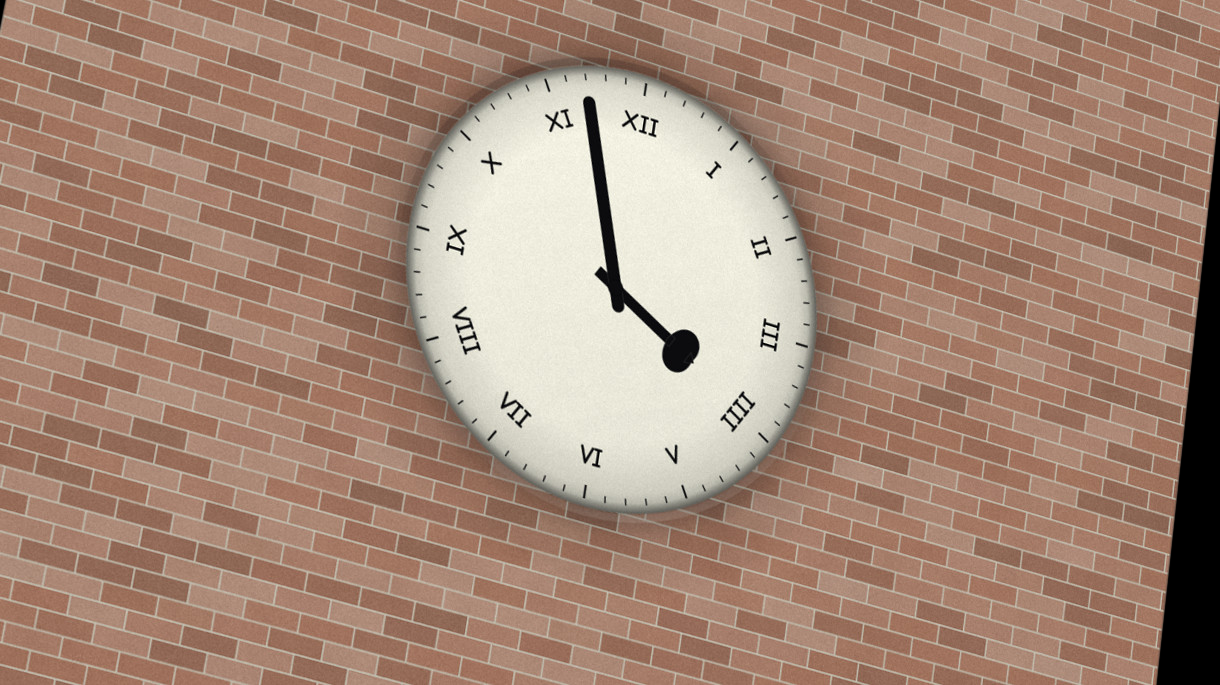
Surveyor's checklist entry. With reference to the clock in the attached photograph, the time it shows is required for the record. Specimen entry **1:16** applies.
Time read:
**3:57**
